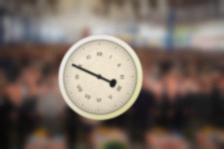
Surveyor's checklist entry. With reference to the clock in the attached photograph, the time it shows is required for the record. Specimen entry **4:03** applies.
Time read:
**3:49**
